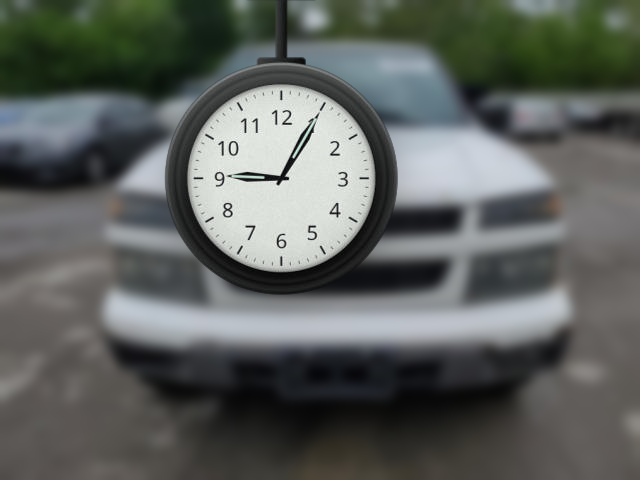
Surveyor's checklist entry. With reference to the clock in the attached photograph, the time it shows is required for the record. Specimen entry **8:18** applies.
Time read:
**9:05**
